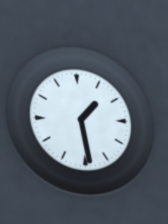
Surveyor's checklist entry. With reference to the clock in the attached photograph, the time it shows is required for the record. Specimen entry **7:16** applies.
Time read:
**1:29**
